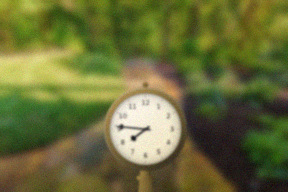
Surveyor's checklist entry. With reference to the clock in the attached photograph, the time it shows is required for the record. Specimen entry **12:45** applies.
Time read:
**7:46**
